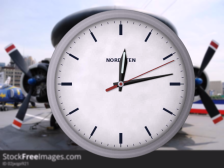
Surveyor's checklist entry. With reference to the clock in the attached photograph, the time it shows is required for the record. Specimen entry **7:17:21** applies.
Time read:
**12:13:11**
